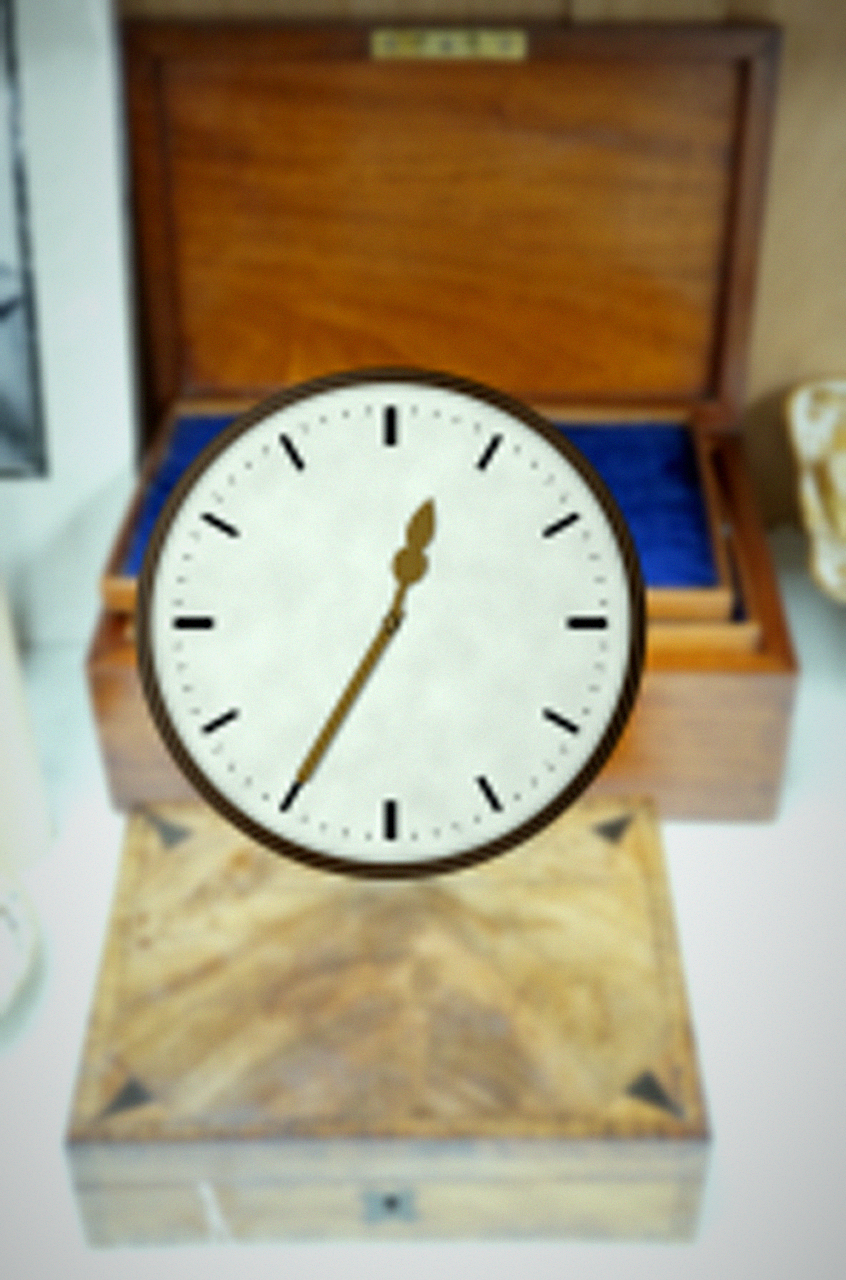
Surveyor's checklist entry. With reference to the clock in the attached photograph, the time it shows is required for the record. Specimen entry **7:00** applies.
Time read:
**12:35**
